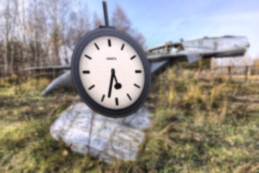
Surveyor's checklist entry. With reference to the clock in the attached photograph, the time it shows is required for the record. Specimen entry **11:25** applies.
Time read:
**5:33**
